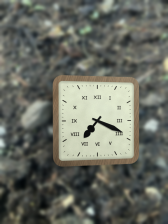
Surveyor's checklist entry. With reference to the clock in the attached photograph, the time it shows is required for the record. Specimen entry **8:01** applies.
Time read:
**7:19**
